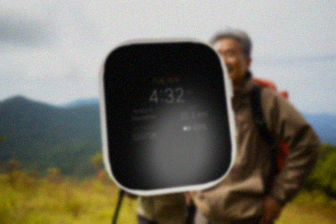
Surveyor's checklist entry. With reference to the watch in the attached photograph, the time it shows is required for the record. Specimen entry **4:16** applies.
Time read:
**4:32**
